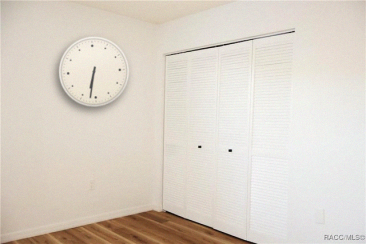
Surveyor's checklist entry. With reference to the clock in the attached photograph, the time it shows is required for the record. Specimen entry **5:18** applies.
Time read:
**6:32**
